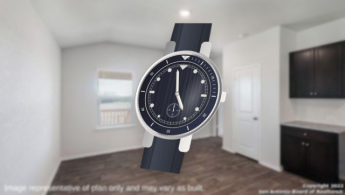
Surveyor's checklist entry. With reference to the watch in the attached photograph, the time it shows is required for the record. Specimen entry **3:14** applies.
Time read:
**4:58**
